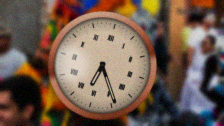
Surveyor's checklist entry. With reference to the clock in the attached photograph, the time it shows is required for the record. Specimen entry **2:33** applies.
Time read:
**6:24**
